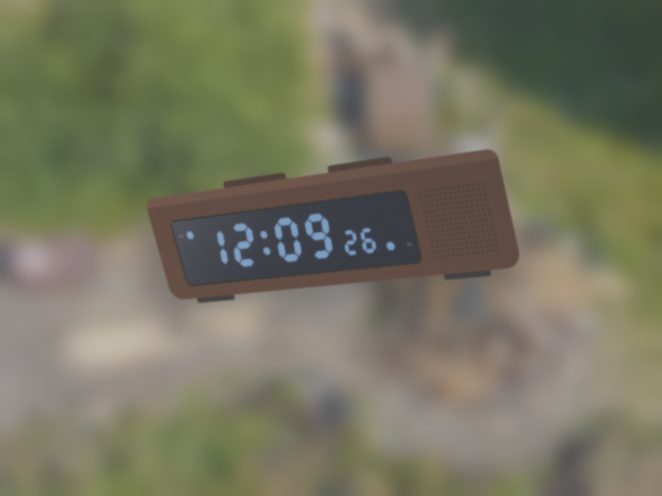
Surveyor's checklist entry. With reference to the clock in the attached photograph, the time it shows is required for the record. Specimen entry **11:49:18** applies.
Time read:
**12:09:26**
